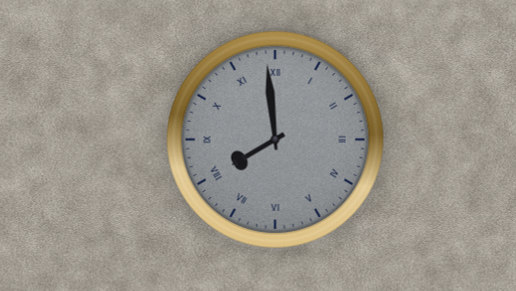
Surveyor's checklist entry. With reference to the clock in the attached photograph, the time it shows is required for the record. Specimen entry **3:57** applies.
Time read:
**7:59**
